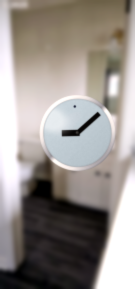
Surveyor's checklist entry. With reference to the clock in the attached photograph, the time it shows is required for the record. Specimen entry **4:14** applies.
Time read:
**9:09**
